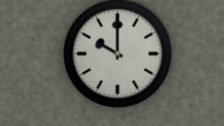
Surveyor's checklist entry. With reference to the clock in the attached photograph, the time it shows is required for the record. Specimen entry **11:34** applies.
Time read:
**10:00**
